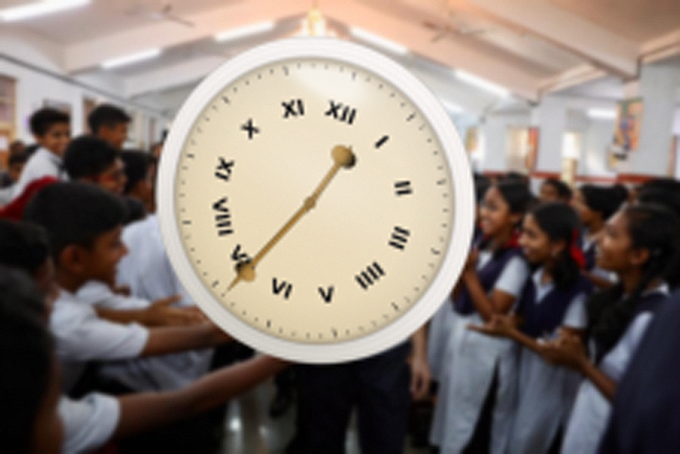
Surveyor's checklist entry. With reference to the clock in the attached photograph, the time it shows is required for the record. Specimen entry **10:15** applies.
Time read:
**12:34**
